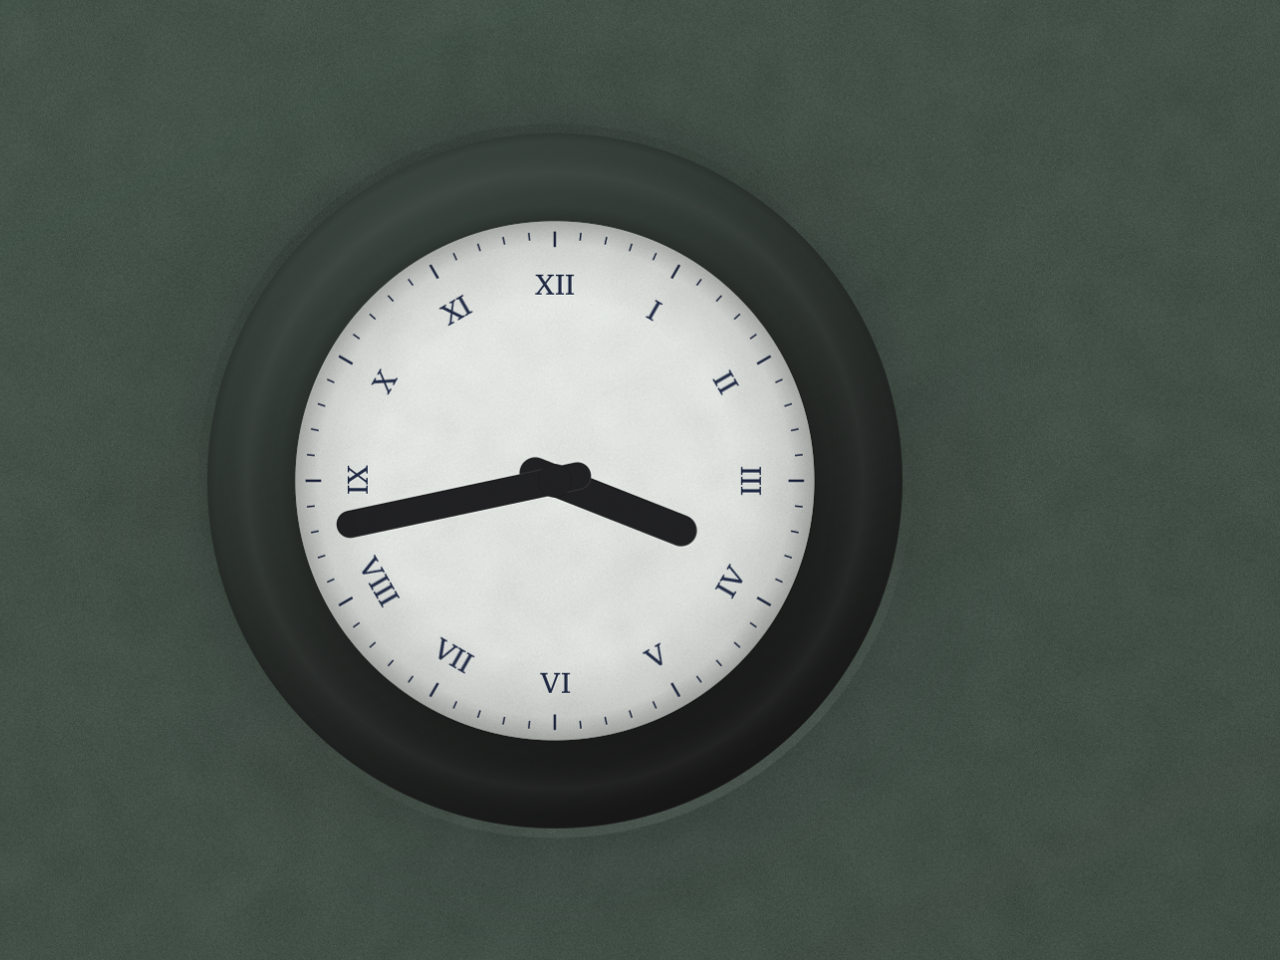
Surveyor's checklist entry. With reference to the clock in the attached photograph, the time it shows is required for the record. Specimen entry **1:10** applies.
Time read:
**3:43**
